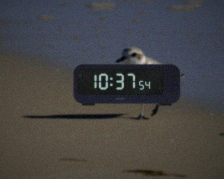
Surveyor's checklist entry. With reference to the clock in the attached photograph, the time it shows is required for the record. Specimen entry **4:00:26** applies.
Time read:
**10:37:54**
